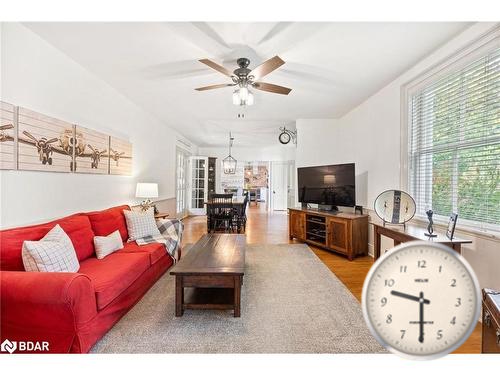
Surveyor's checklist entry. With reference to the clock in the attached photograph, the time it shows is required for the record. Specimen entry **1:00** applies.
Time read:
**9:30**
